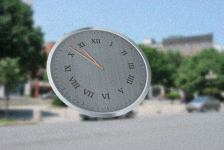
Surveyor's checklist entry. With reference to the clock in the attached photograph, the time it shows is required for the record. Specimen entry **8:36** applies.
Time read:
**10:52**
